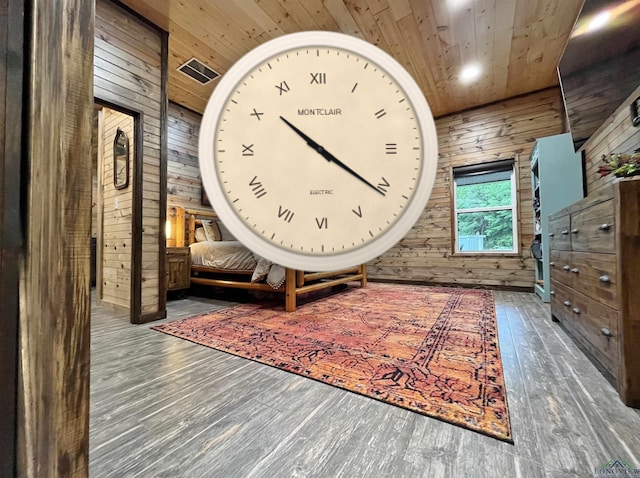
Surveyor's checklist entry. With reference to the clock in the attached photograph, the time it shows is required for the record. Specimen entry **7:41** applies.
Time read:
**10:21**
